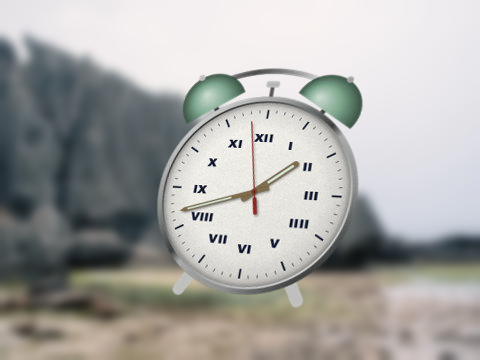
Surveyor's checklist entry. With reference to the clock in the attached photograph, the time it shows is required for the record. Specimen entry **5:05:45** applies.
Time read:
**1:41:58**
